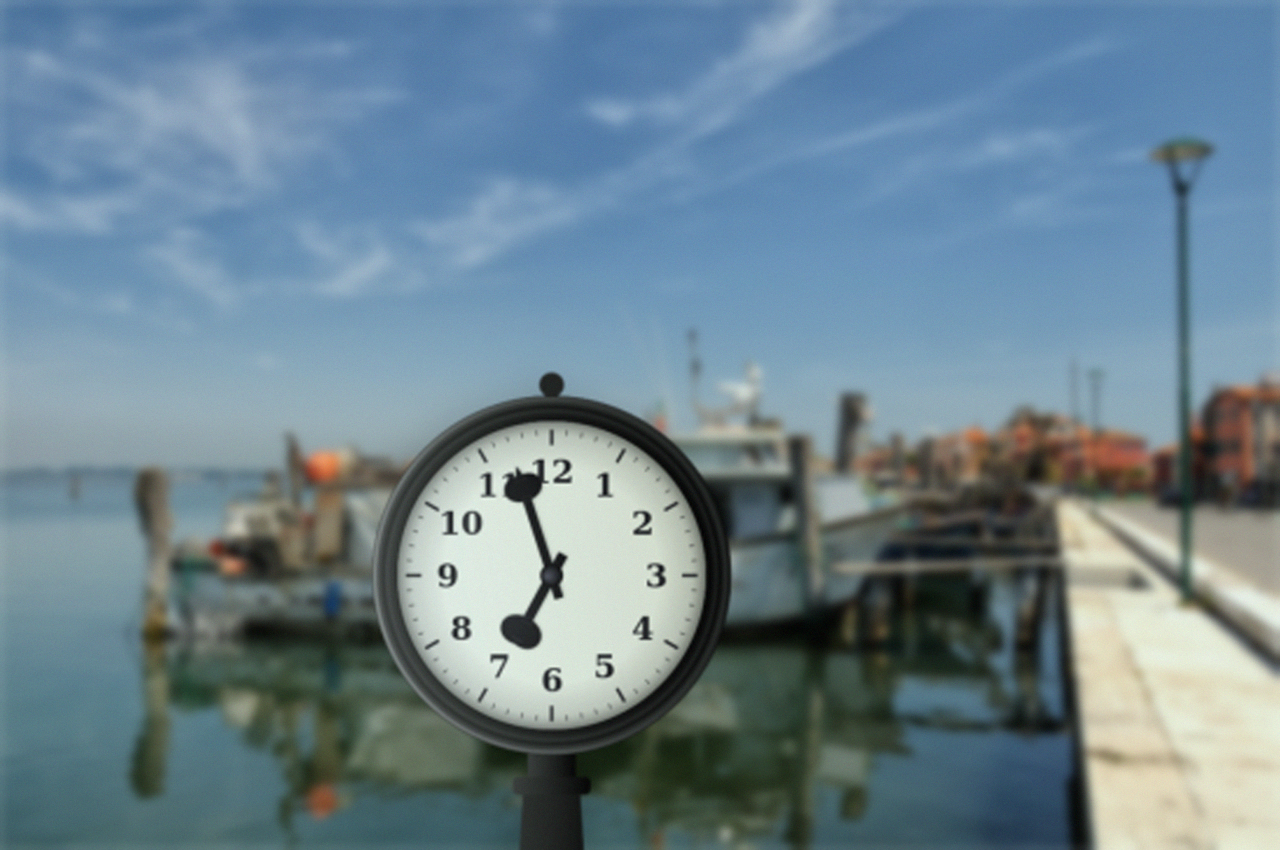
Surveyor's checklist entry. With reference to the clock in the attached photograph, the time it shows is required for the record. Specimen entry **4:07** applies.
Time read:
**6:57**
